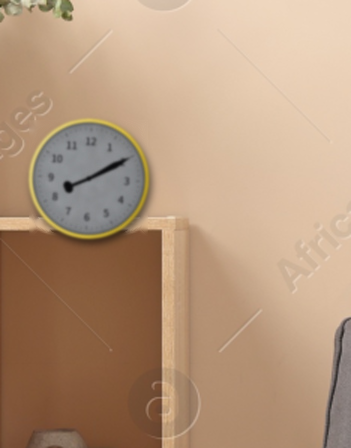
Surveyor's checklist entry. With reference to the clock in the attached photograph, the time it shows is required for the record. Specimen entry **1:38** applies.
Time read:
**8:10**
